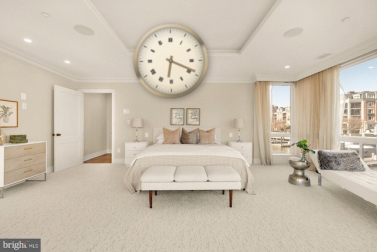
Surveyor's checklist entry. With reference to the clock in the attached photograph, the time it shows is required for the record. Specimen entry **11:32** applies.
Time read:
**6:19**
